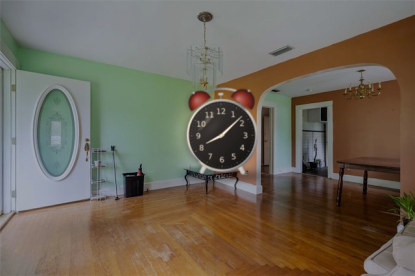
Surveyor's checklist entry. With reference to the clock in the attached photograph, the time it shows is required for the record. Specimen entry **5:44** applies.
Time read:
**8:08**
